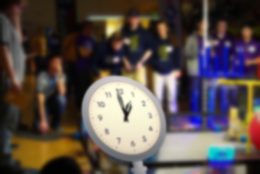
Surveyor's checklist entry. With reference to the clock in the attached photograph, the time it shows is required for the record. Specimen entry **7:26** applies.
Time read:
**12:59**
